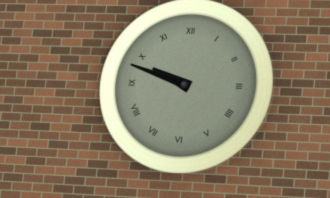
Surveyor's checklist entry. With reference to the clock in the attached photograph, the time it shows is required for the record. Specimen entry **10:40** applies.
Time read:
**9:48**
